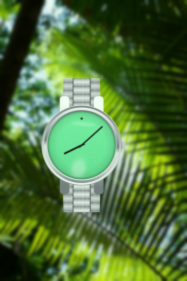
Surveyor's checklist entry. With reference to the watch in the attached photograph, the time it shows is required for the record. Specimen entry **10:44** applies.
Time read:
**8:08**
